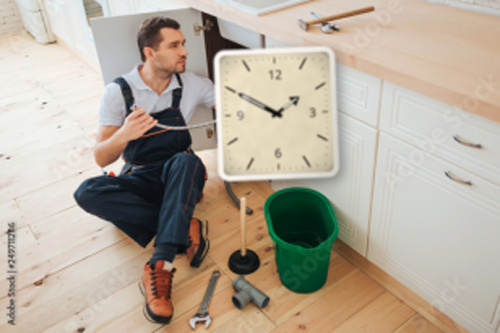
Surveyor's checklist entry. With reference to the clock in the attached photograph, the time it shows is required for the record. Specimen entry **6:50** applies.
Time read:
**1:50**
